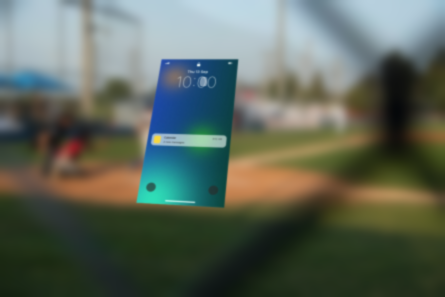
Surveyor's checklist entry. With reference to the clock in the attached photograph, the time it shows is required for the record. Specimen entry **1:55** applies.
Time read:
**10:00**
